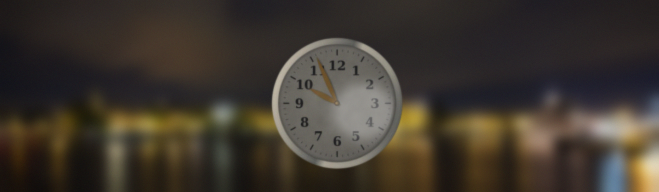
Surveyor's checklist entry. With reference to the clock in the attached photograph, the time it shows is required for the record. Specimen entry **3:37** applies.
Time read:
**9:56**
